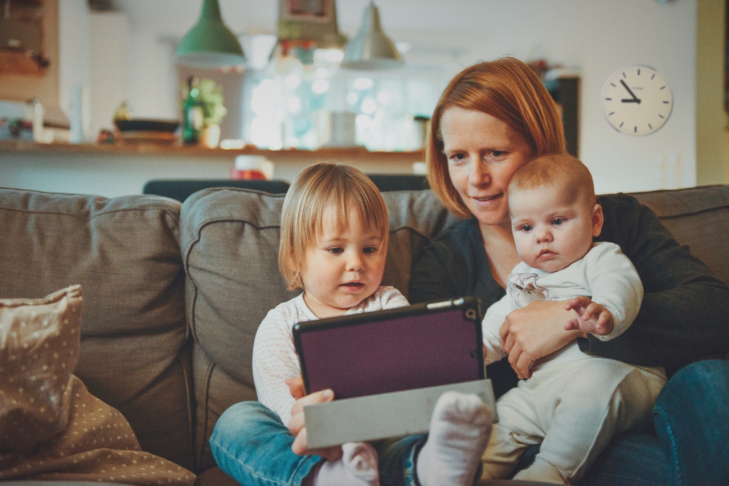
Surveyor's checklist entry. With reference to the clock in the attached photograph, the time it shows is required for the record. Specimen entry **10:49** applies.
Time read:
**8:53**
